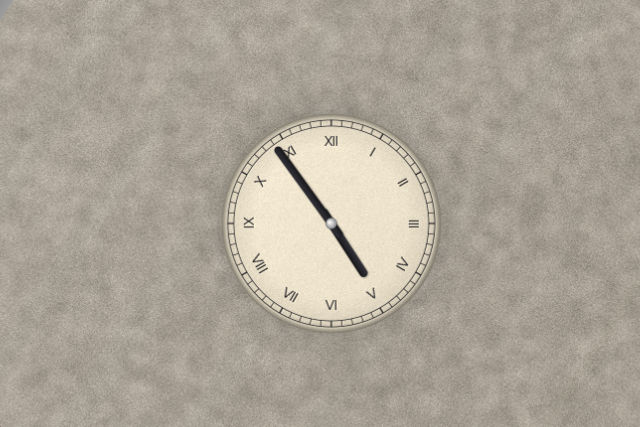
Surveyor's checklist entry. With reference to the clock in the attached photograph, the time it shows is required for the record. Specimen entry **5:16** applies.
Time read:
**4:54**
